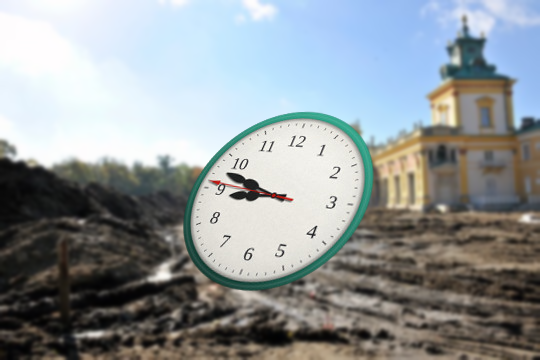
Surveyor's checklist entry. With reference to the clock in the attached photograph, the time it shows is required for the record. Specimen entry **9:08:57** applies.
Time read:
**8:47:46**
